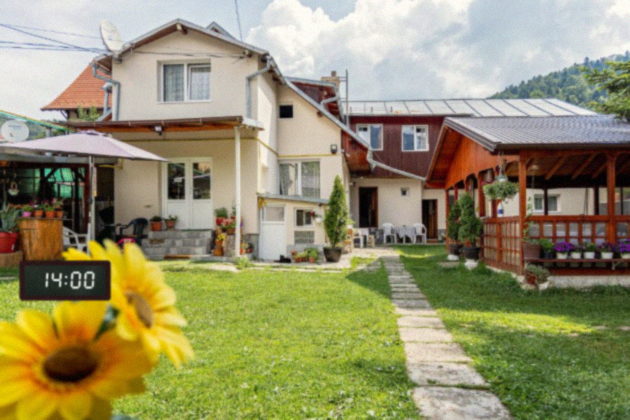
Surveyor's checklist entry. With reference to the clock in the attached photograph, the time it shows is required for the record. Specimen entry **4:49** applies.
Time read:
**14:00**
